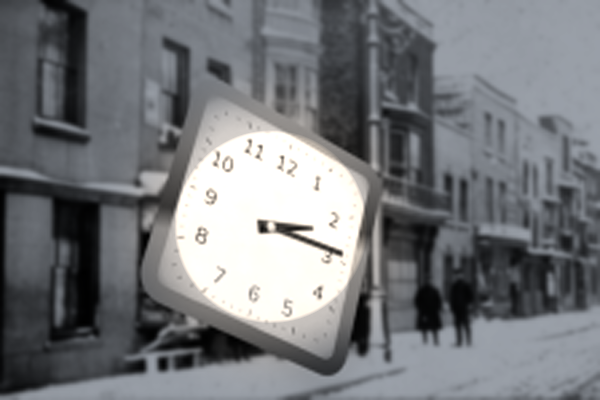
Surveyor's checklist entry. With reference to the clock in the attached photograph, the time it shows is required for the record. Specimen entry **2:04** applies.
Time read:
**2:14**
